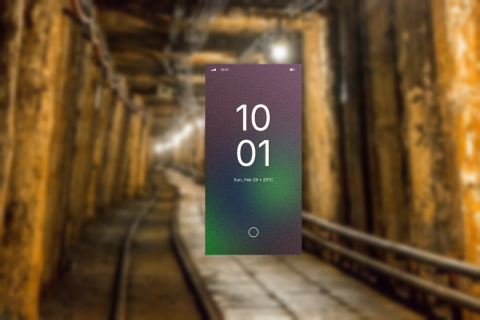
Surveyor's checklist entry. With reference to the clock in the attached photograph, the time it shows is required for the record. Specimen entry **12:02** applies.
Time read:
**10:01**
